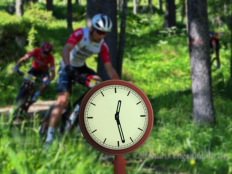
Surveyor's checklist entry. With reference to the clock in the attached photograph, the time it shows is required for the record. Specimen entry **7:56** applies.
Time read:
**12:28**
